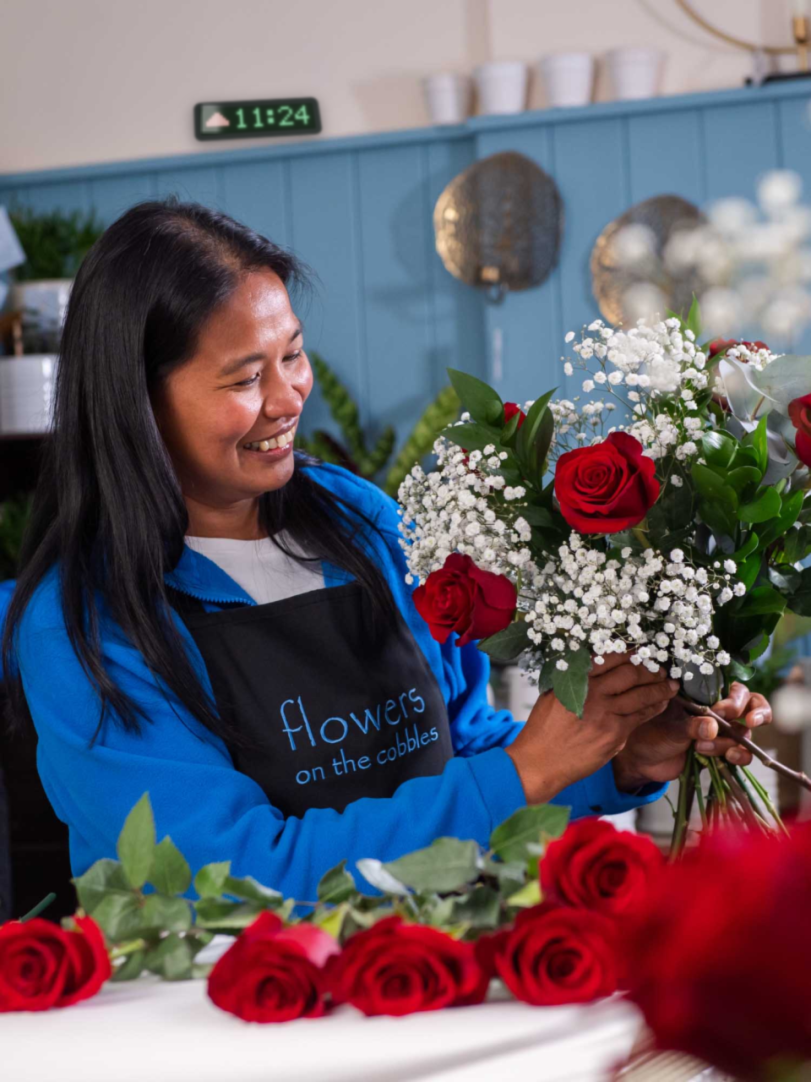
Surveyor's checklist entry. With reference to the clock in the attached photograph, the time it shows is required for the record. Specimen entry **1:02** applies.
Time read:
**11:24**
